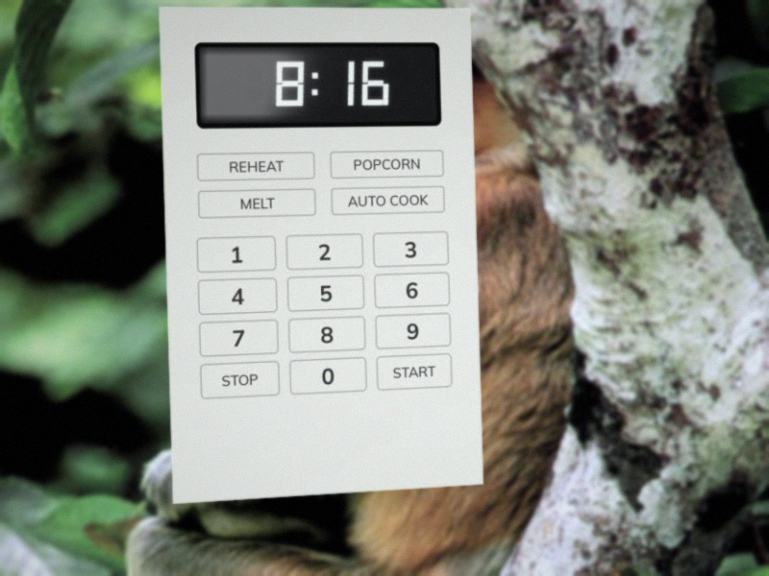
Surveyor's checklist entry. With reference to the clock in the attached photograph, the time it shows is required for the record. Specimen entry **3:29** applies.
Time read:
**8:16**
